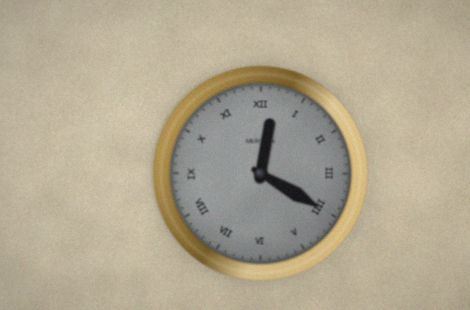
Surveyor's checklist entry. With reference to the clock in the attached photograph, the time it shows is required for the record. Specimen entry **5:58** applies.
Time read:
**12:20**
